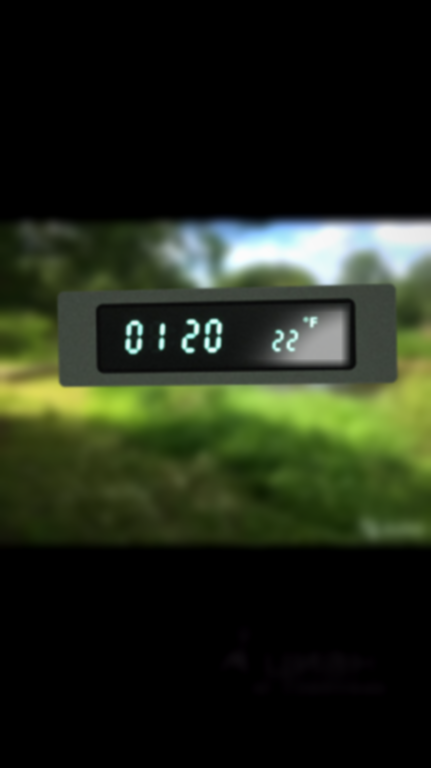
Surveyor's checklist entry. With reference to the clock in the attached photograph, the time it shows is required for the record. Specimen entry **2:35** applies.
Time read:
**1:20**
